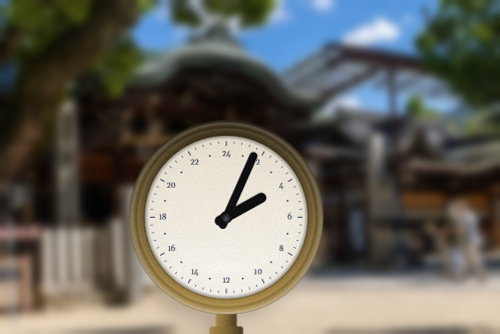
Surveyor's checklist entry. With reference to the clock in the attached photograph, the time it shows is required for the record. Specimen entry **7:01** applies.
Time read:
**4:04**
